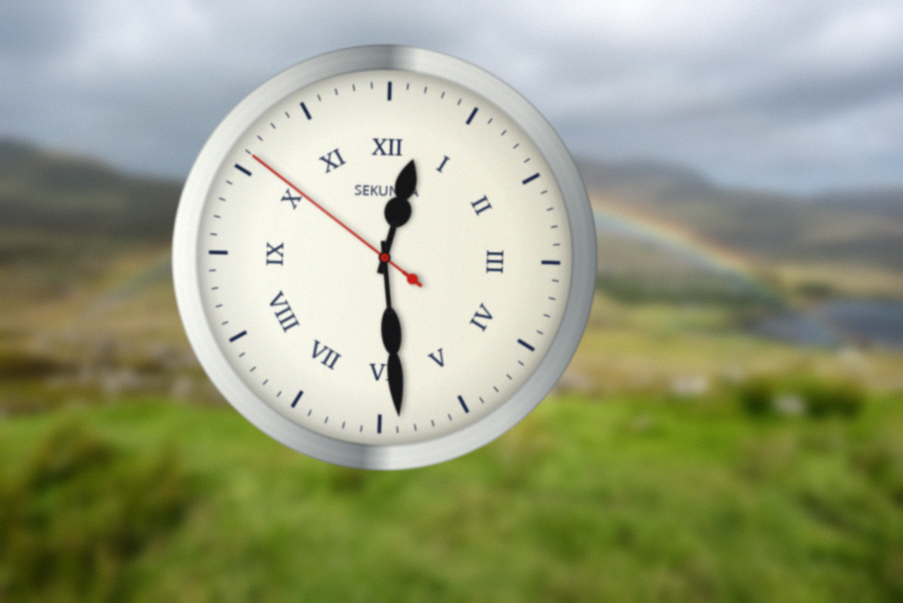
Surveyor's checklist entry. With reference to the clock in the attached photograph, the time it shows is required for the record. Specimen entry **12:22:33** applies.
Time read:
**12:28:51**
